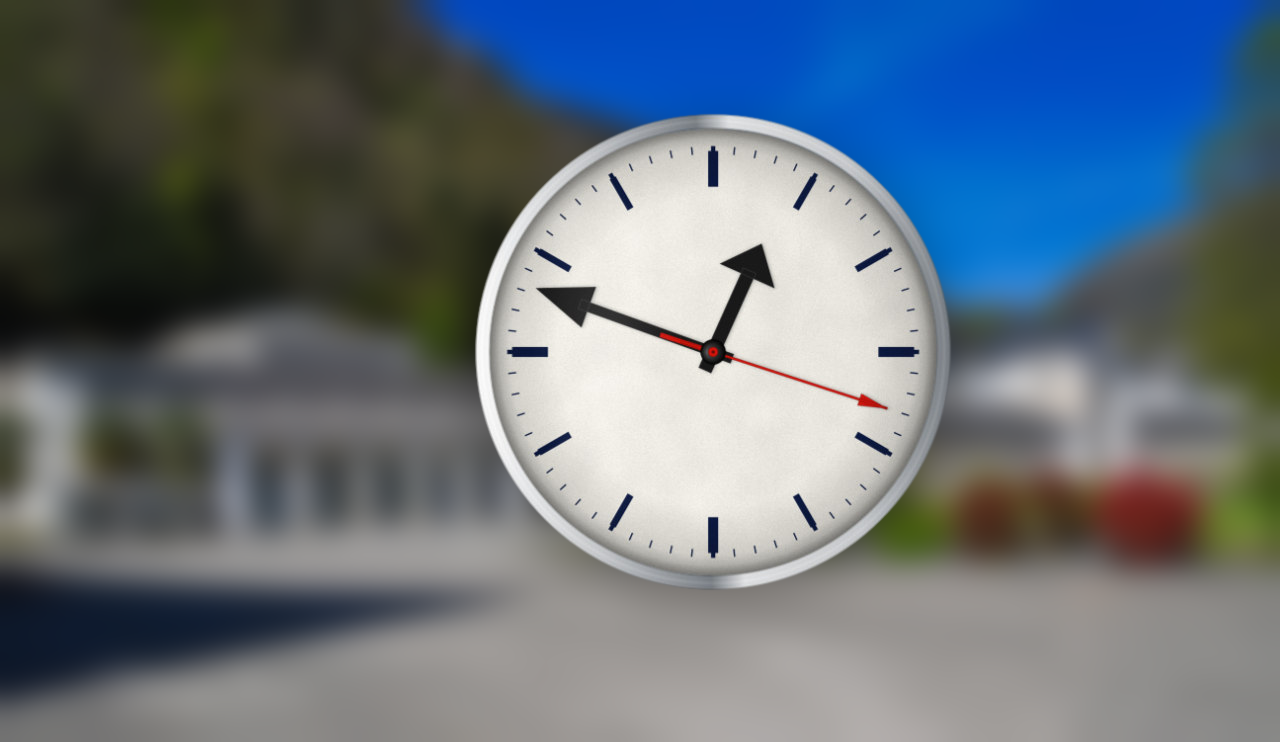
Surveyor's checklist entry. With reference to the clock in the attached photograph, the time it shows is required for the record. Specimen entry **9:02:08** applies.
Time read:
**12:48:18**
